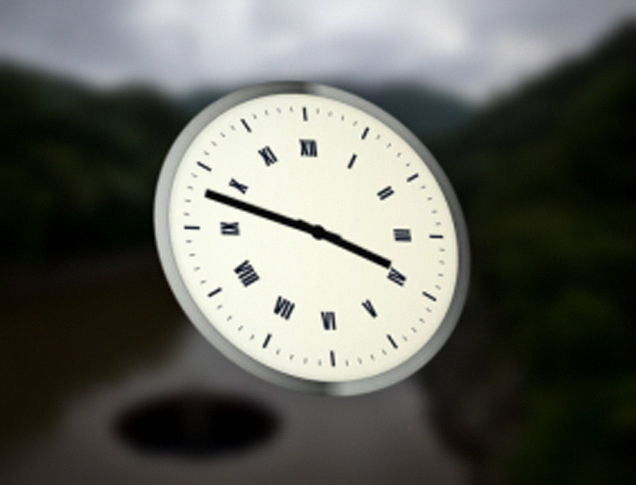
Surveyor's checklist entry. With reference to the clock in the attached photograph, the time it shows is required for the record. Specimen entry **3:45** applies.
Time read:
**3:48**
